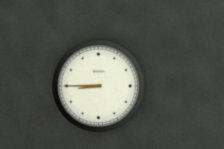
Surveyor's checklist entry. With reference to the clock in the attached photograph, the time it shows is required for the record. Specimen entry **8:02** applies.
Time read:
**8:45**
